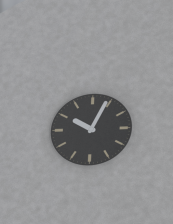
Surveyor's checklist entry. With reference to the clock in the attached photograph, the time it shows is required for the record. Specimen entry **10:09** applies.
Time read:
**10:04**
